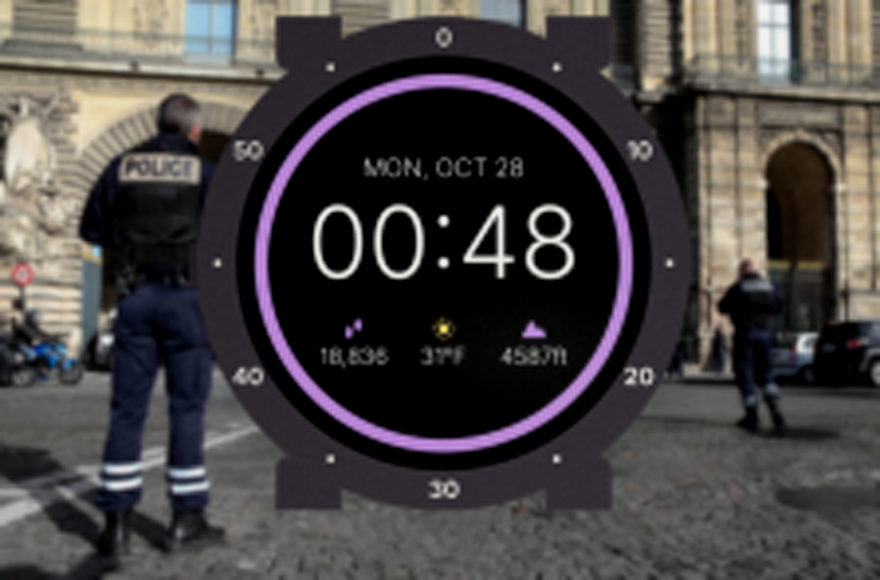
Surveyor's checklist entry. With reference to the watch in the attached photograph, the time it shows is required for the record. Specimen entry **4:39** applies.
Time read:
**0:48**
